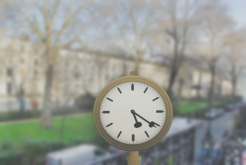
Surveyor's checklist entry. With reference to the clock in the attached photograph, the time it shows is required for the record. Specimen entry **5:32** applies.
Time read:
**5:21**
